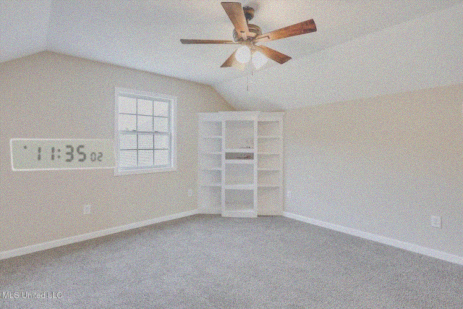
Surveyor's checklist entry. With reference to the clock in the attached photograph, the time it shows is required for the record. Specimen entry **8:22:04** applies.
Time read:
**11:35:02**
